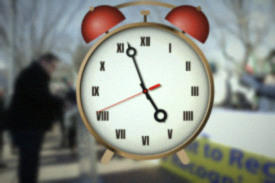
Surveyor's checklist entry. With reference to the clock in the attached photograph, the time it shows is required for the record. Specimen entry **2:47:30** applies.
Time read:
**4:56:41**
